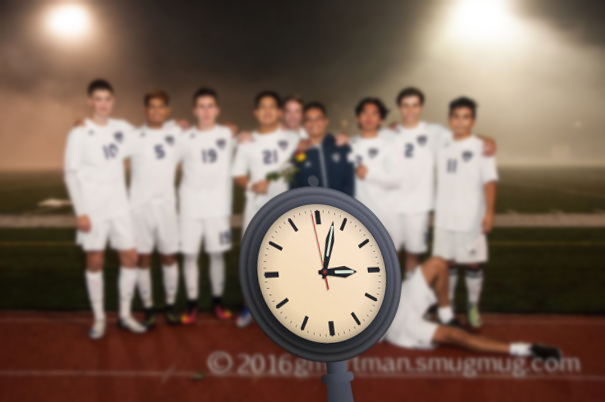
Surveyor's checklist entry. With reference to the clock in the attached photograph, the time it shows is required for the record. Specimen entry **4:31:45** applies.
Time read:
**3:02:59**
